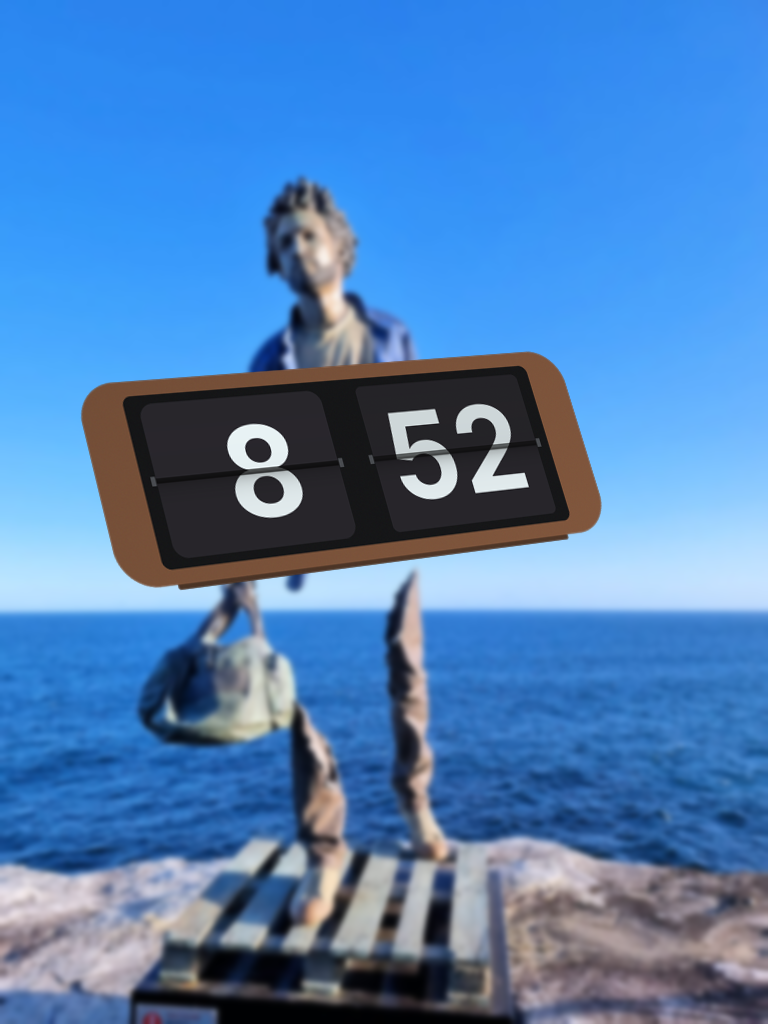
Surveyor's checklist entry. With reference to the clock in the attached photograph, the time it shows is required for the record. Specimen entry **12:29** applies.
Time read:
**8:52**
